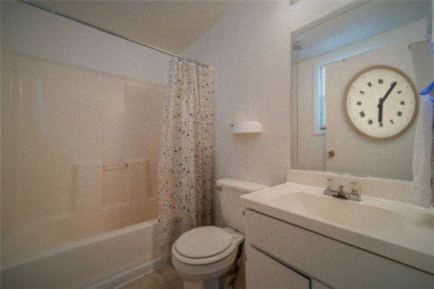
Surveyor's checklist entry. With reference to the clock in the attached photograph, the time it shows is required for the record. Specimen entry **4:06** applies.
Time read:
**6:06**
